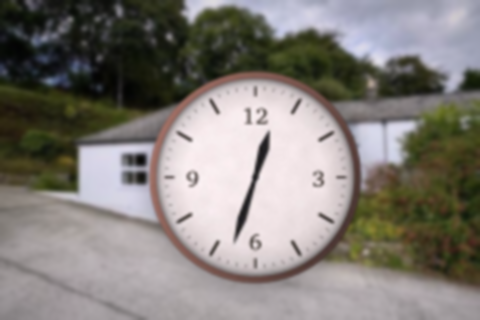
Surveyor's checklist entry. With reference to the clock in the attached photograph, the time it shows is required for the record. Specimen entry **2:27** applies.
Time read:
**12:33**
